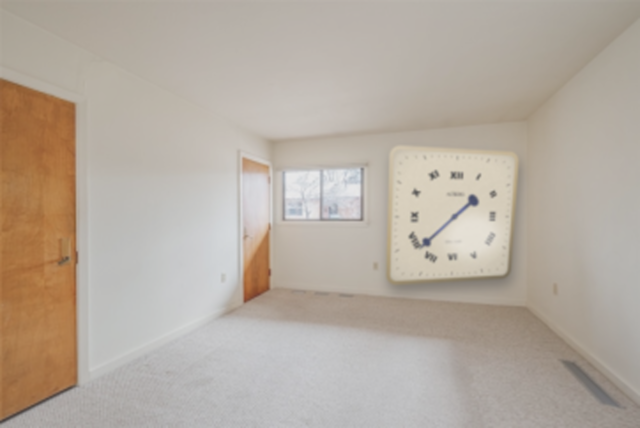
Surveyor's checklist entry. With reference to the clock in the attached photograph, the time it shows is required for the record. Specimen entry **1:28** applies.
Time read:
**1:38**
